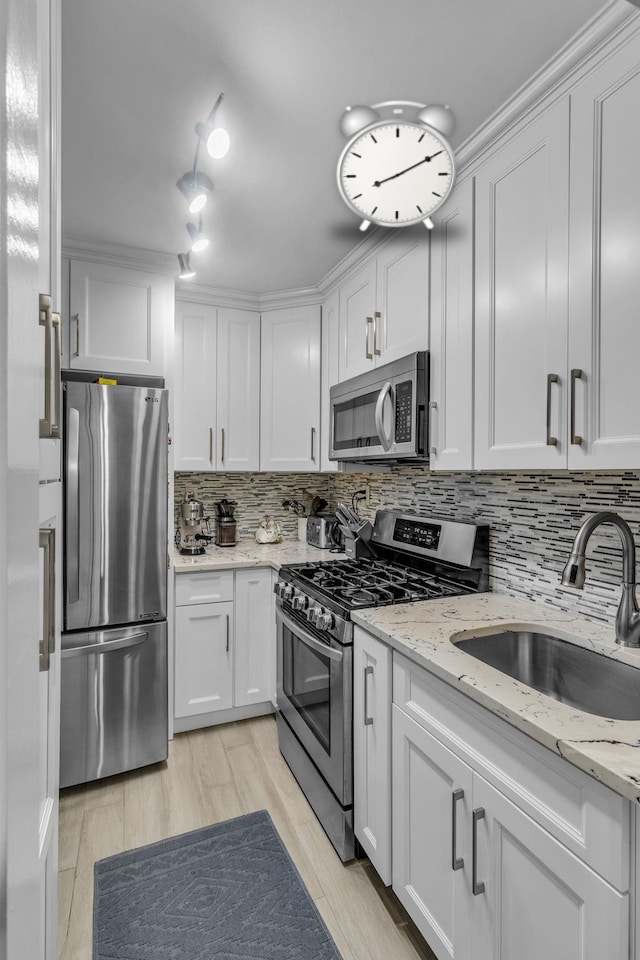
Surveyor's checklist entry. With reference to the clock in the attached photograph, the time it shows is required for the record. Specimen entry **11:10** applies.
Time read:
**8:10**
